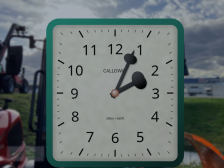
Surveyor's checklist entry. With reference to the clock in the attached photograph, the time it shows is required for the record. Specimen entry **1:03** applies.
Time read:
**2:04**
